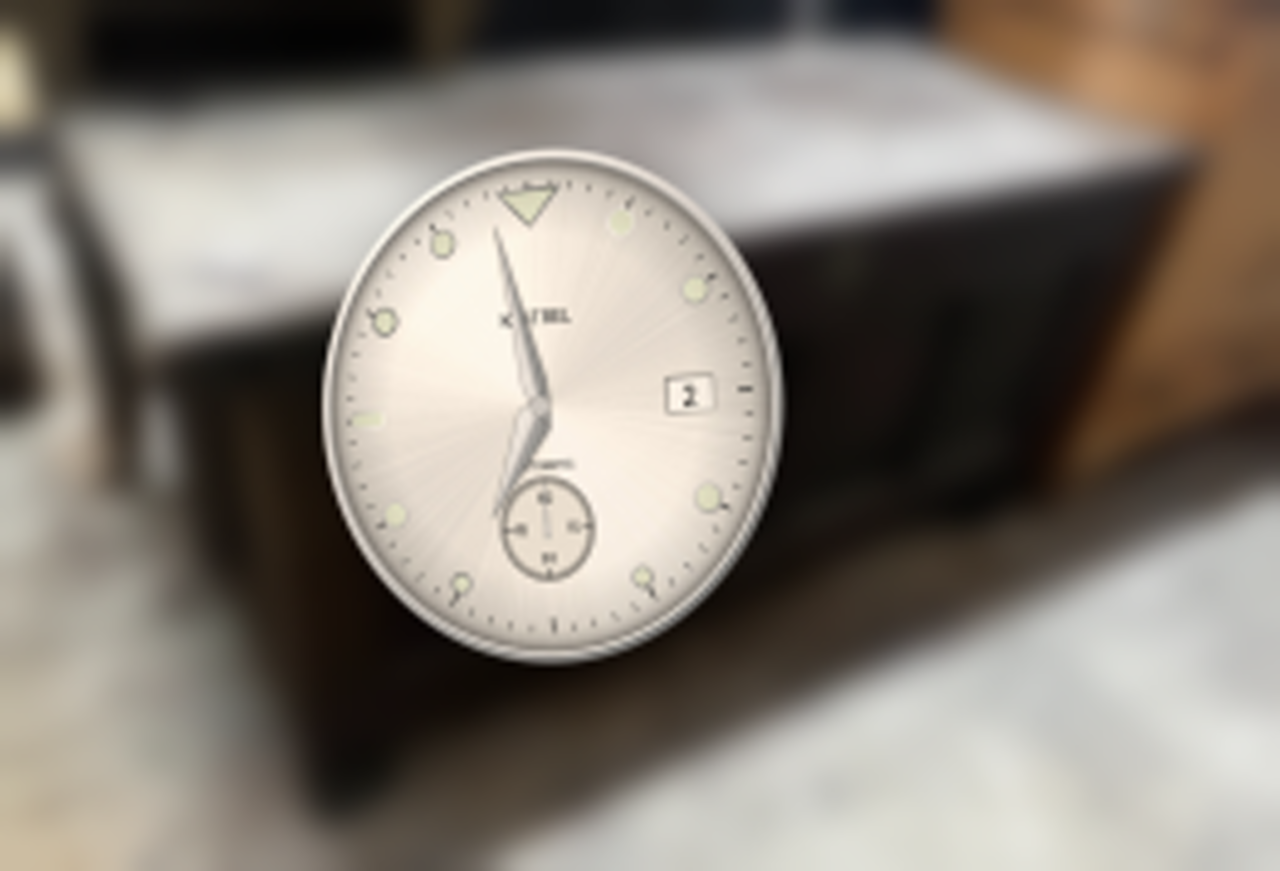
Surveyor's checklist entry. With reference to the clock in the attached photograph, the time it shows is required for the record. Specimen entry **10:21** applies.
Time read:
**6:58**
